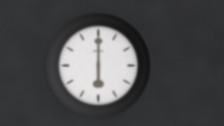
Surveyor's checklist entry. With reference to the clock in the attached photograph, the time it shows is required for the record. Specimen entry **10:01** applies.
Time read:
**6:00**
